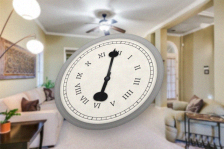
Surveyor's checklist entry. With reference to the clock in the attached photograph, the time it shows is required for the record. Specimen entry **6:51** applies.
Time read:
**5:59**
